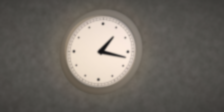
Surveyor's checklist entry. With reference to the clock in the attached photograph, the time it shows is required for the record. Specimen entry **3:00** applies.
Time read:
**1:17**
